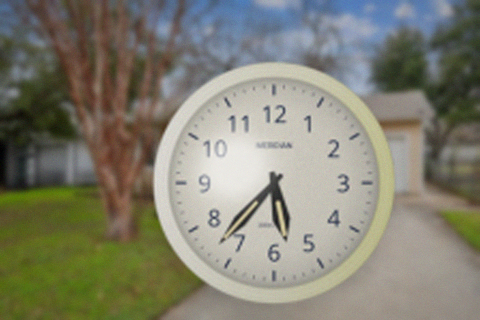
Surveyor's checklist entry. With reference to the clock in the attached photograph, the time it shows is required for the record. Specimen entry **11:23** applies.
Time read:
**5:37**
